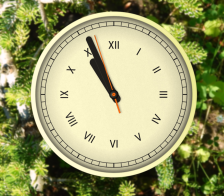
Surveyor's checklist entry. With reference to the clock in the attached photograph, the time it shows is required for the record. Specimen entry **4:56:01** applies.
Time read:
**10:55:57**
